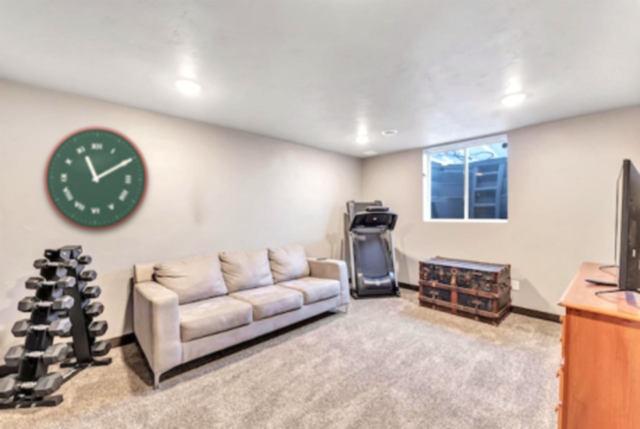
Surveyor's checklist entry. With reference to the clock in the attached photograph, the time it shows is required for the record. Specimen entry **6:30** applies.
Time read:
**11:10**
